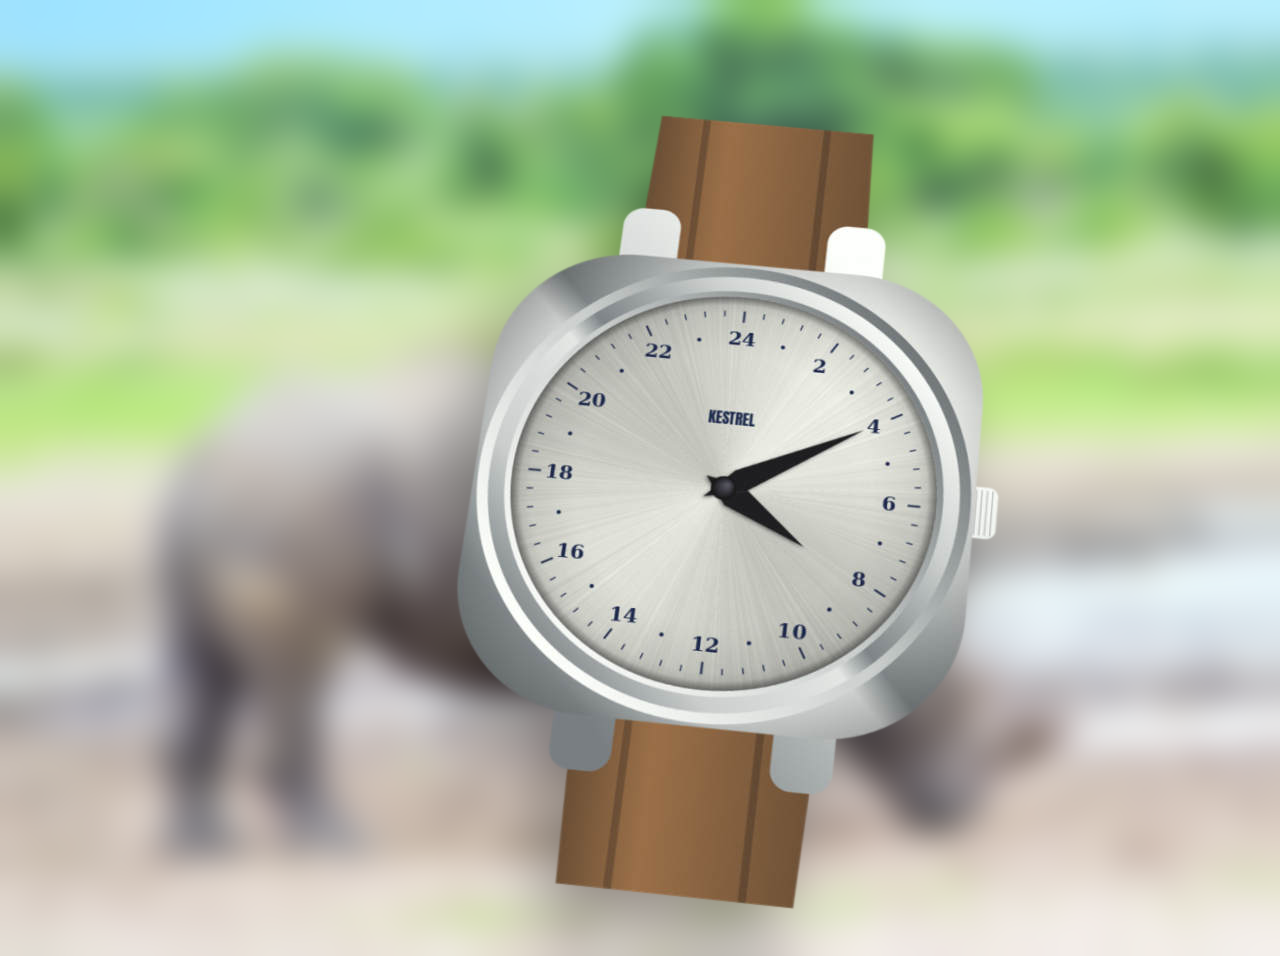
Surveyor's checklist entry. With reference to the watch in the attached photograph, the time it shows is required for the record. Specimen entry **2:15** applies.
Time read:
**8:10**
